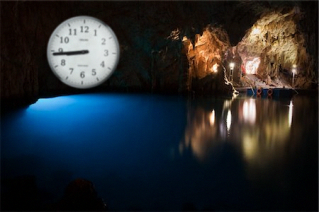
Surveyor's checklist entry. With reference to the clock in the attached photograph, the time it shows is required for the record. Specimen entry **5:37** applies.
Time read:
**8:44**
